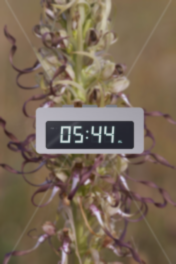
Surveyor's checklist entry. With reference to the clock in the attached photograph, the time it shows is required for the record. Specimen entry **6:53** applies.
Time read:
**5:44**
